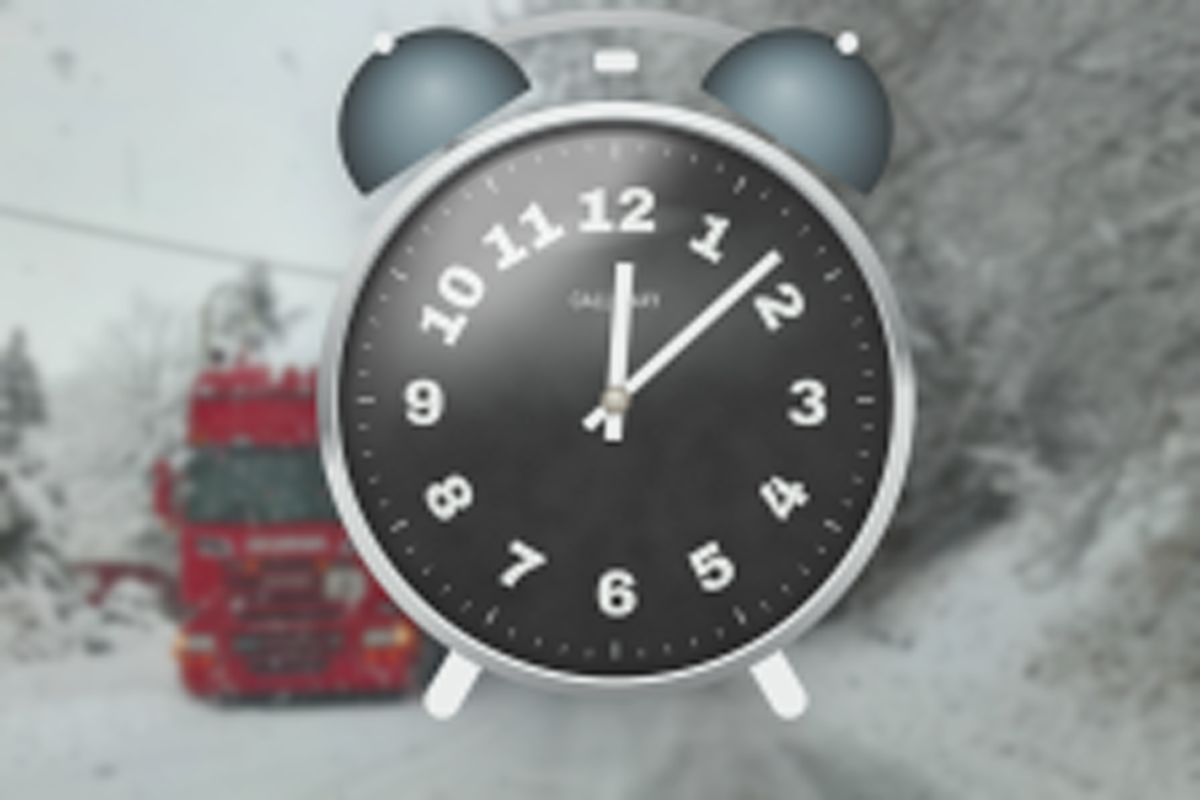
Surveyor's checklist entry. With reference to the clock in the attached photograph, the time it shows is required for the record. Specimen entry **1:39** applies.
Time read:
**12:08**
